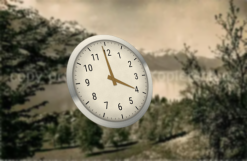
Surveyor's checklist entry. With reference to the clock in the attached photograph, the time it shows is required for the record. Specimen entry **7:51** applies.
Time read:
**3:59**
